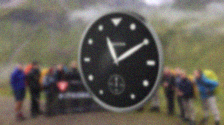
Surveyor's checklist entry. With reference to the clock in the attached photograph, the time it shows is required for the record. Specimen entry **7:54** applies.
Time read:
**11:10**
